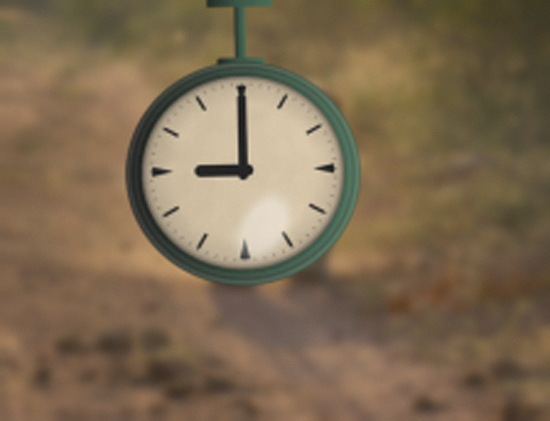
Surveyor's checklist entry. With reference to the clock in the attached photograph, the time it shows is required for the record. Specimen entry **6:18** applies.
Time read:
**9:00**
